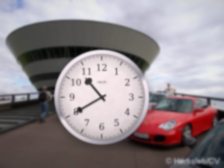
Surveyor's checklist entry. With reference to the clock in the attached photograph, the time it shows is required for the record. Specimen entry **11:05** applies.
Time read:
**10:40**
